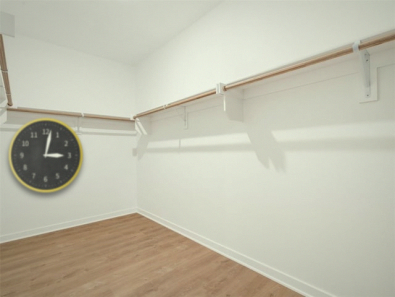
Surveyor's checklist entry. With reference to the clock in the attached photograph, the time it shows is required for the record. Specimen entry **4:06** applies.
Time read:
**3:02**
